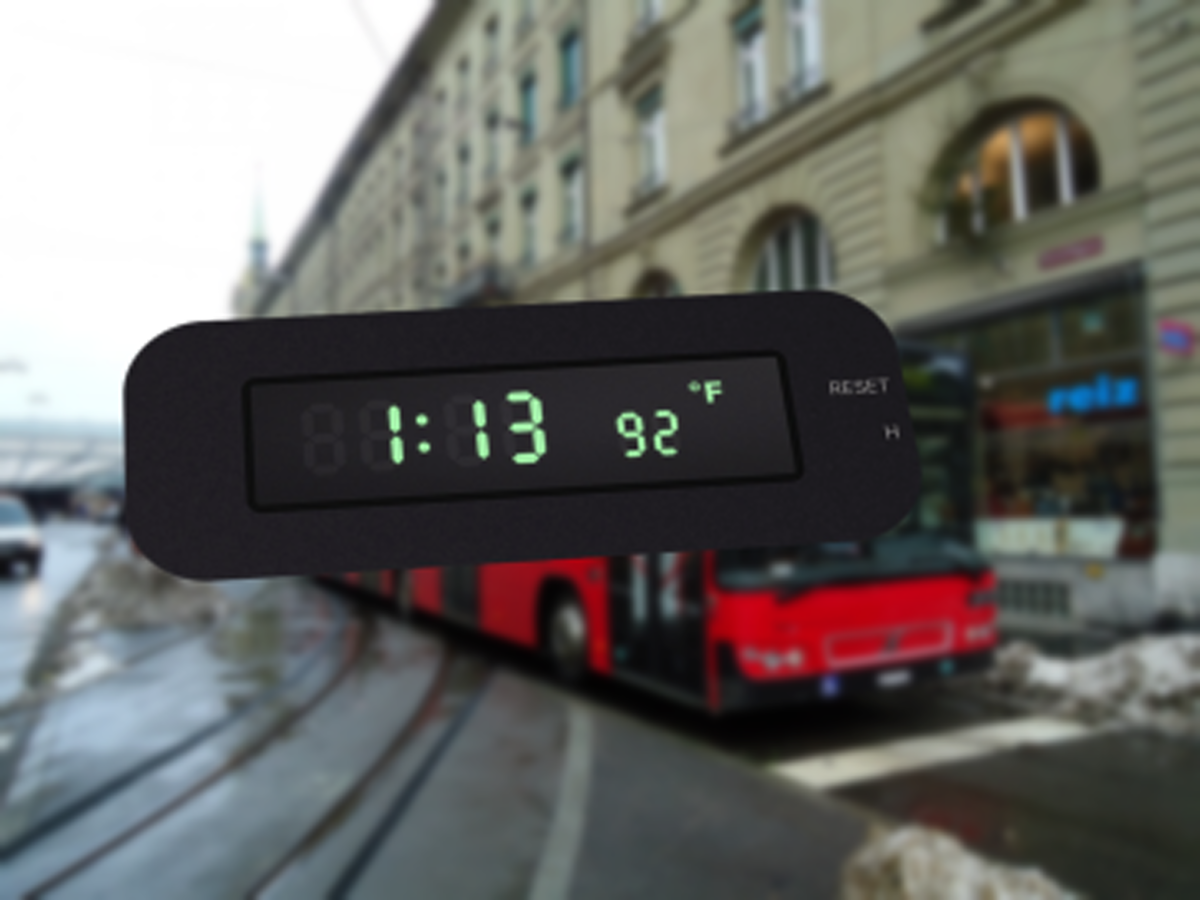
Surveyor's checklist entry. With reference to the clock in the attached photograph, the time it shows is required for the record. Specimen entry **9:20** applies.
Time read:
**1:13**
